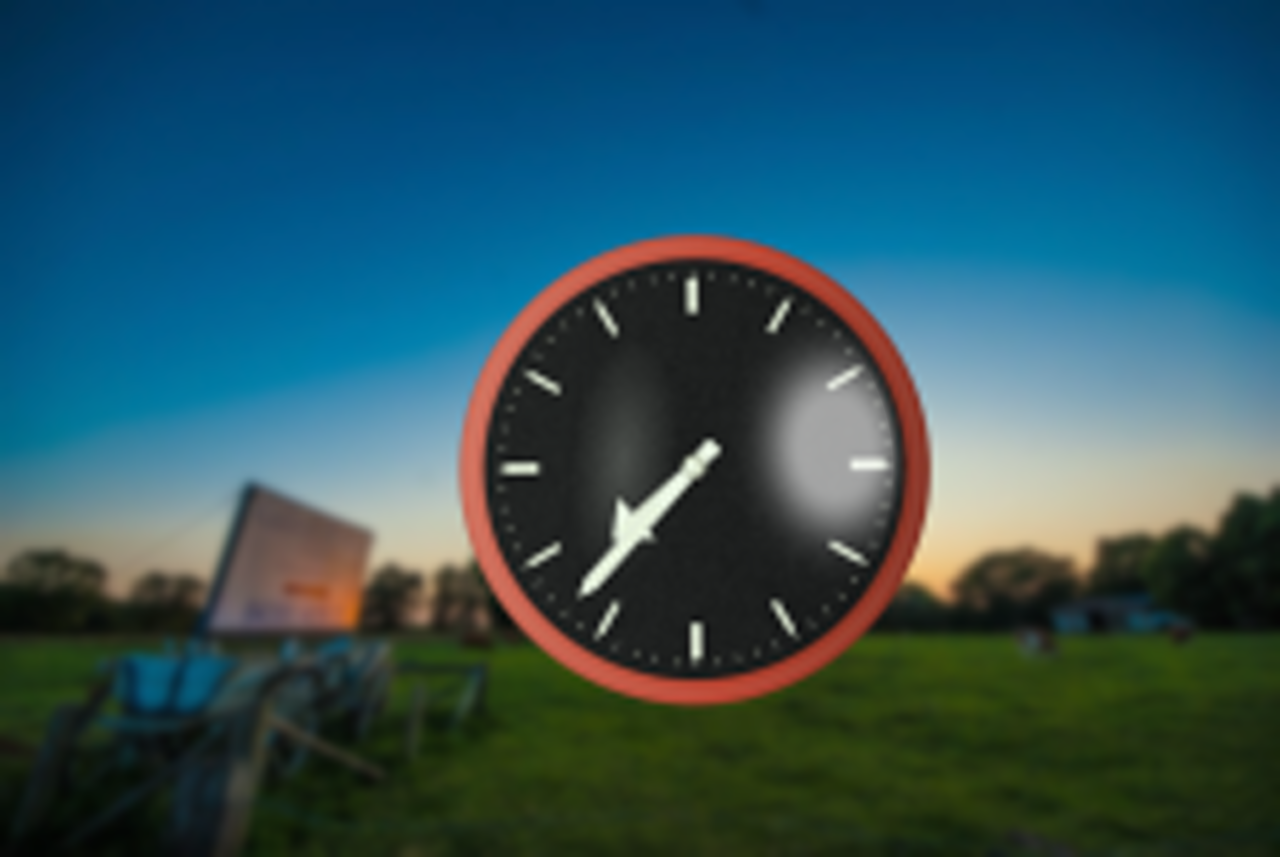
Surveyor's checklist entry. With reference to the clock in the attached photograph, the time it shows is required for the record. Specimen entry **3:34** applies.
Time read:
**7:37**
